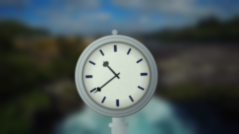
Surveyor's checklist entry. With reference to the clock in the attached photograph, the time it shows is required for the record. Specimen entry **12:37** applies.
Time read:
**10:39**
